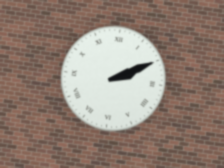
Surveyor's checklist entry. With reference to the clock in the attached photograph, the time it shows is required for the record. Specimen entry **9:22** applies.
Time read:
**2:10**
